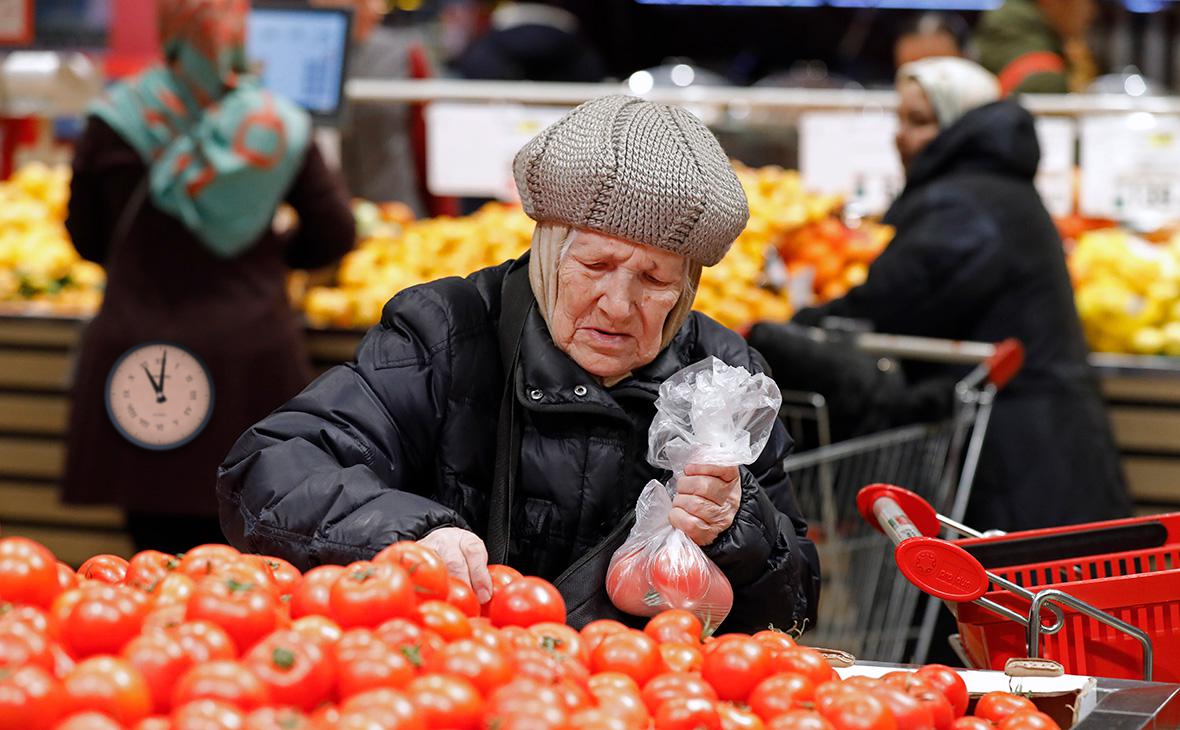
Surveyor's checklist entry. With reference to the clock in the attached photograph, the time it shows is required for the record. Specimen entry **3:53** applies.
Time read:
**11:01**
